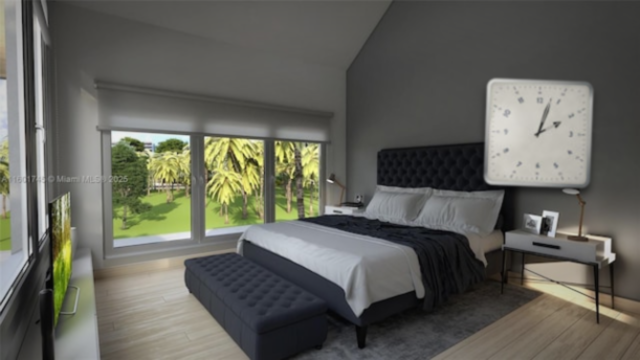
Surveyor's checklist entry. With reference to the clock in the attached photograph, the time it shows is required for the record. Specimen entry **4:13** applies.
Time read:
**2:03**
